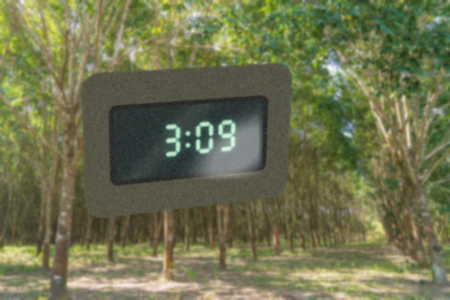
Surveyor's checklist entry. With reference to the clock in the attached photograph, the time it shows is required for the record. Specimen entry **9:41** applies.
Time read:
**3:09**
